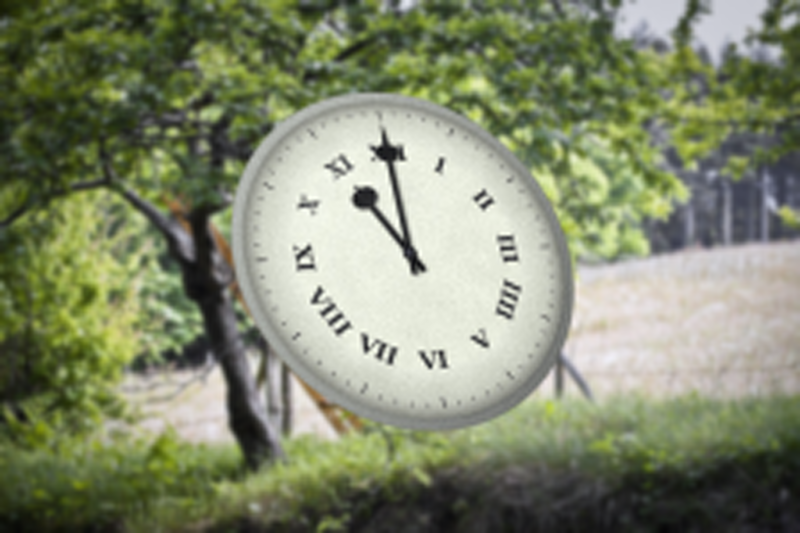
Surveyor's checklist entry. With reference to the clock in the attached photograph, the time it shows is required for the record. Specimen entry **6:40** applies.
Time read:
**11:00**
